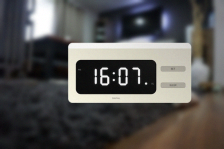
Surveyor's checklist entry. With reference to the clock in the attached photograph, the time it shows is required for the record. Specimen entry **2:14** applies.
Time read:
**16:07**
